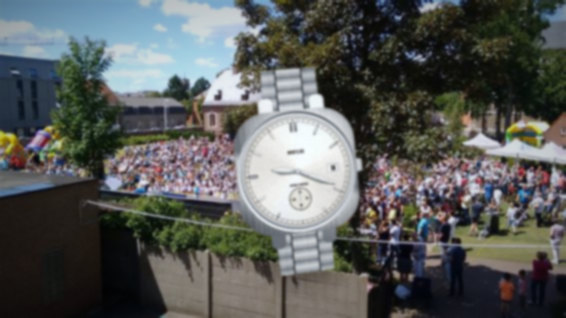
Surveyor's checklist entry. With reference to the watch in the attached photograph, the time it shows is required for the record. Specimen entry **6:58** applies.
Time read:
**9:19**
